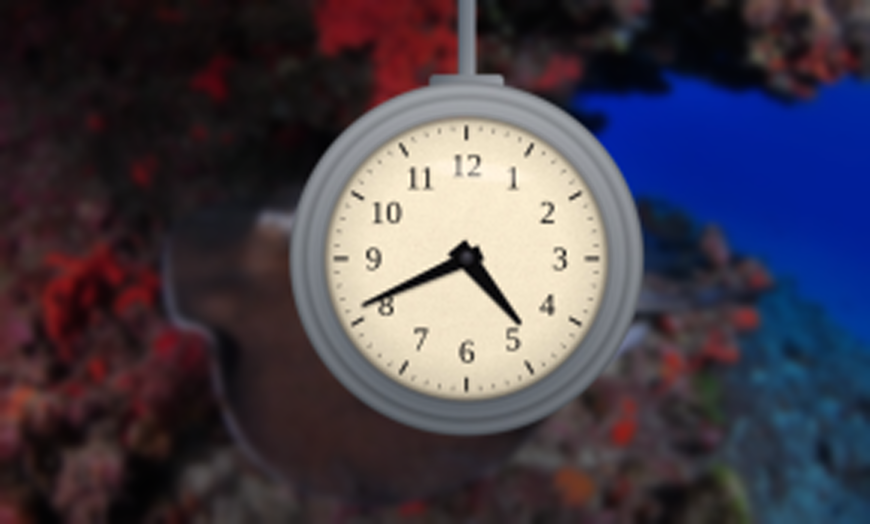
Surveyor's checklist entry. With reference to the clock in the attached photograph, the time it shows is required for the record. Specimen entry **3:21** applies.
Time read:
**4:41**
